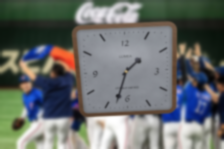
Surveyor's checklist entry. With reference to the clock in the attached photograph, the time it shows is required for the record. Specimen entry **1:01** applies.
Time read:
**1:33**
